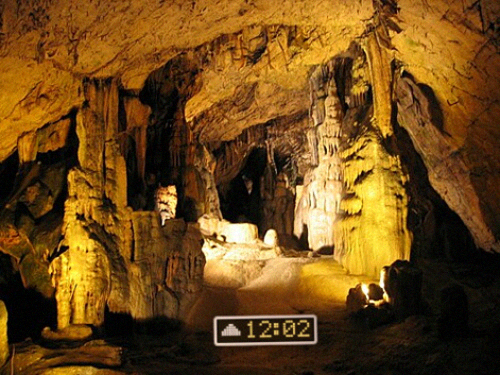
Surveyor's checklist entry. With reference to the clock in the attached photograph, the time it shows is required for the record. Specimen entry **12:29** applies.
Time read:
**12:02**
